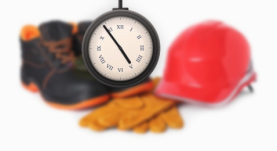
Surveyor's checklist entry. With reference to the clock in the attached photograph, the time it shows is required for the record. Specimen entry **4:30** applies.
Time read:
**4:54**
